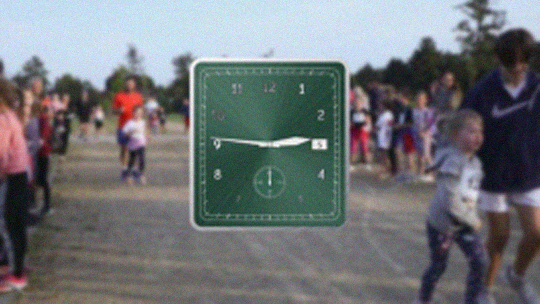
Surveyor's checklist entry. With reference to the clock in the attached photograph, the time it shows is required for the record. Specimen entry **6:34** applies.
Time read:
**2:46**
